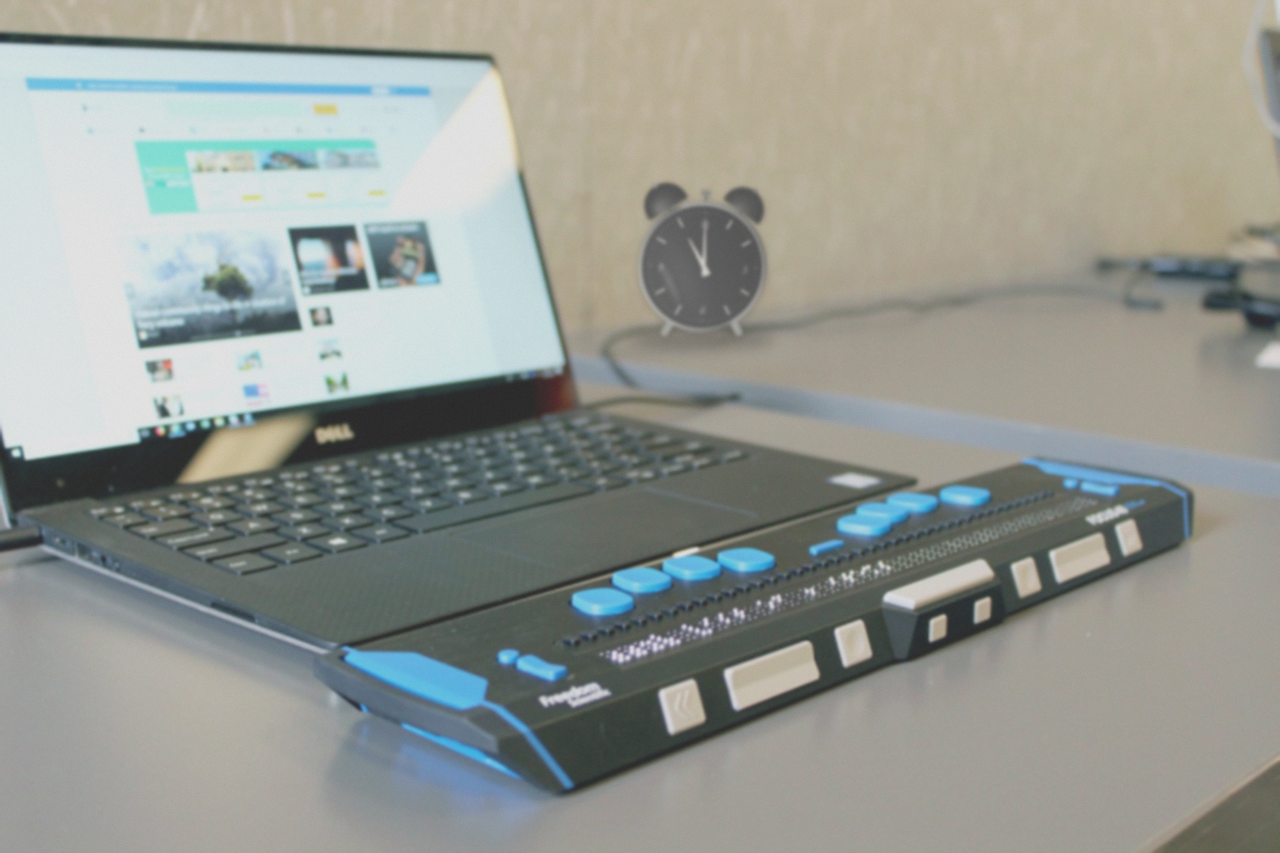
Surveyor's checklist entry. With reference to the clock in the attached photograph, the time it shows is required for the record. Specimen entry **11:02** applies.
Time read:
**11:00**
